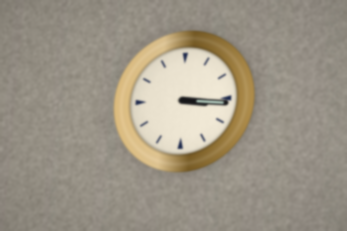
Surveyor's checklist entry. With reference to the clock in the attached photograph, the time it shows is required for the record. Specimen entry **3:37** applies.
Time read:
**3:16**
